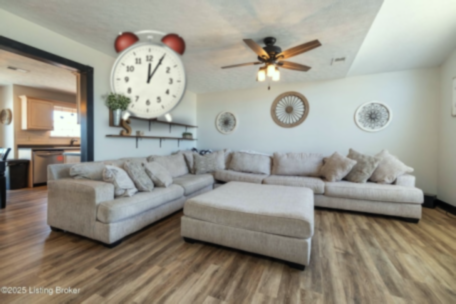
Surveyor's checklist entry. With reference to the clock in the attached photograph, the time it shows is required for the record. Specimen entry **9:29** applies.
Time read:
**12:05**
